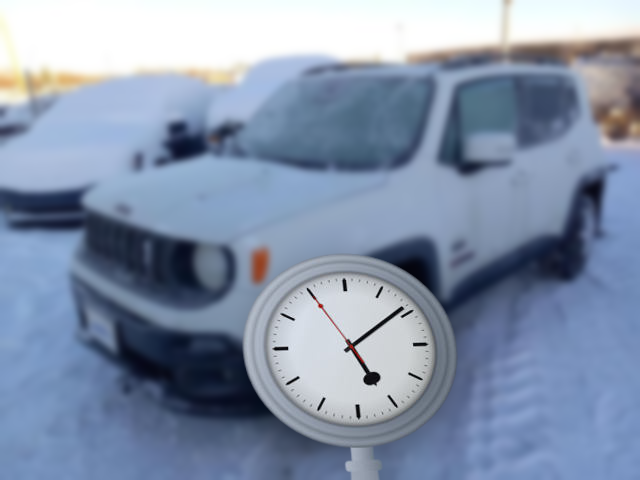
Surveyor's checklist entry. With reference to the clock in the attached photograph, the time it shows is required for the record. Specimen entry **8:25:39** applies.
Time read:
**5:08:55**
